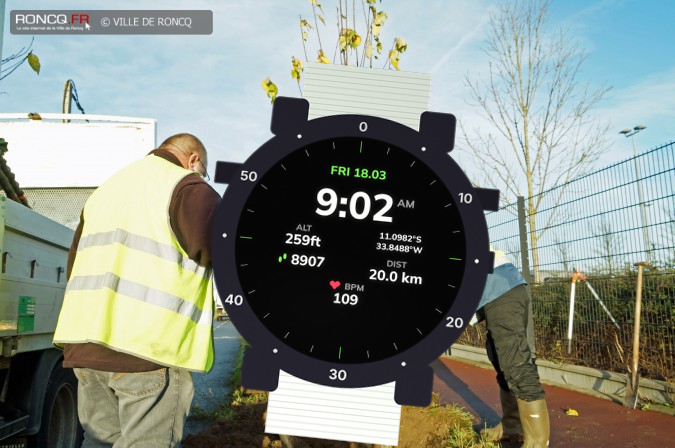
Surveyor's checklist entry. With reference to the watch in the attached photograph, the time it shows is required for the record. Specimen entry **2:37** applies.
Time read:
**9:02**
